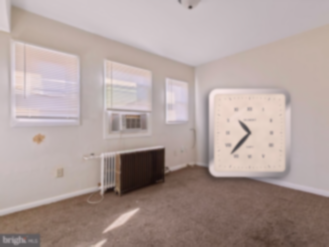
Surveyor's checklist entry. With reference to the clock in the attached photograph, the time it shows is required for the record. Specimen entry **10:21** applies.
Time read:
**10:37**
